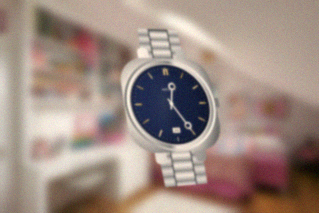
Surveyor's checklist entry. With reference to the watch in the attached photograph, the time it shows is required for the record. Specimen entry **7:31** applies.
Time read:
**12:25**
